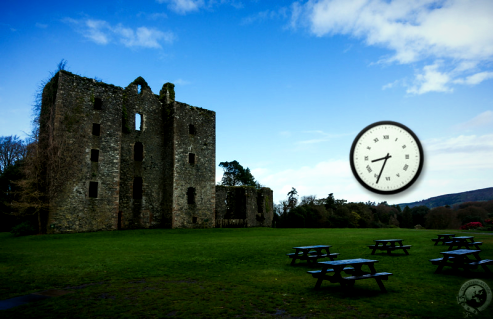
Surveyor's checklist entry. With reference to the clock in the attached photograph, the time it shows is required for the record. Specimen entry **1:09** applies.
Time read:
**8:34**
